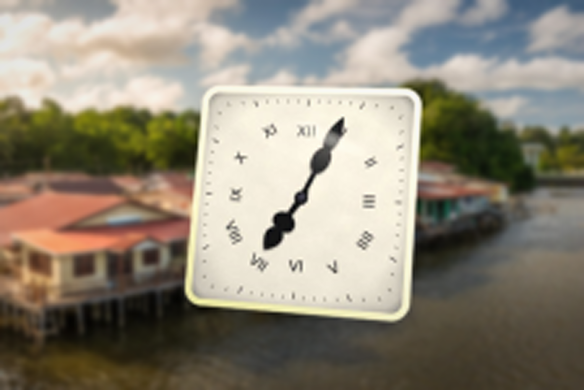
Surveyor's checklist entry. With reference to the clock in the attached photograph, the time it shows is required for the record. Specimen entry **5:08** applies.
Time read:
**7:04**
